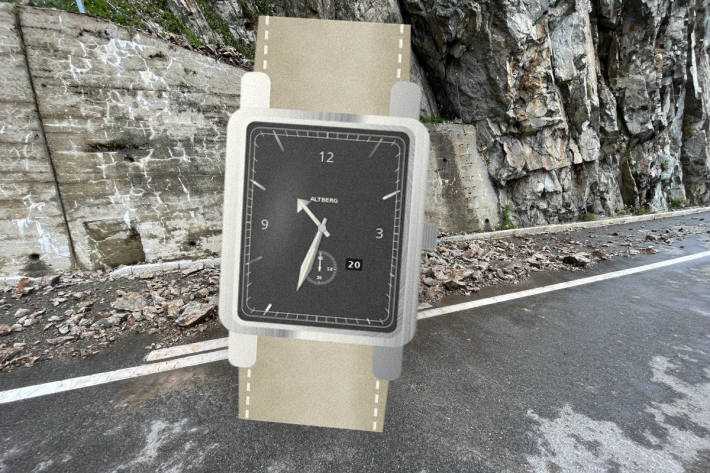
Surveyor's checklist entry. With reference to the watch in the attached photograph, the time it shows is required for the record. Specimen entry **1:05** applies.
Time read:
**10:33**
